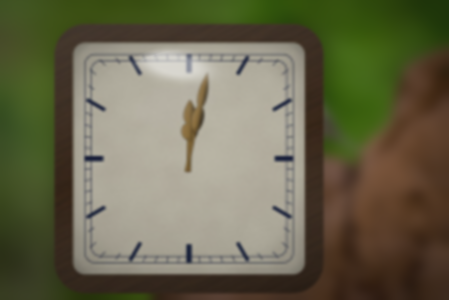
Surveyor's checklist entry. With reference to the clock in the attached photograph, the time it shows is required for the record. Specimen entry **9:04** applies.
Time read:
**12:02**
